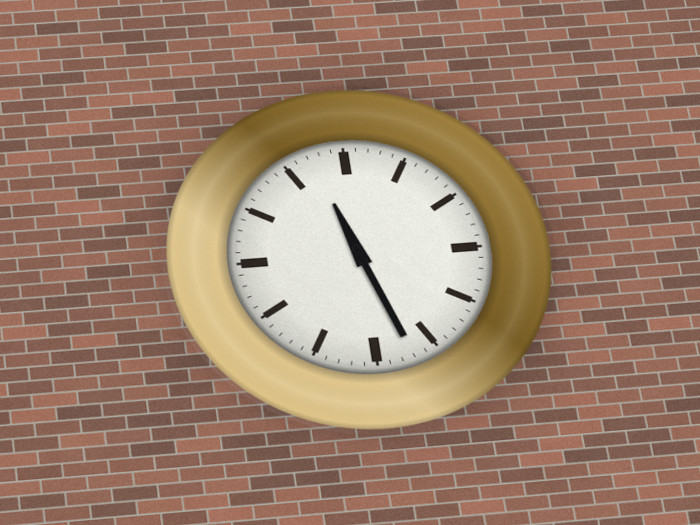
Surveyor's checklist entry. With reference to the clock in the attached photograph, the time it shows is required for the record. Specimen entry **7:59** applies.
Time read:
**11:27**
